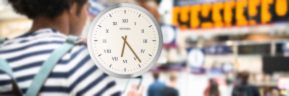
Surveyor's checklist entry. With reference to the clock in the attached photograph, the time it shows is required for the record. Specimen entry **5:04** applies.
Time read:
**6:24**
